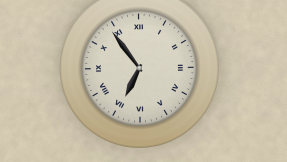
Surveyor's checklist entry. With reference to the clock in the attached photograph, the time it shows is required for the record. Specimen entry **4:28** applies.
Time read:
**6:54**
